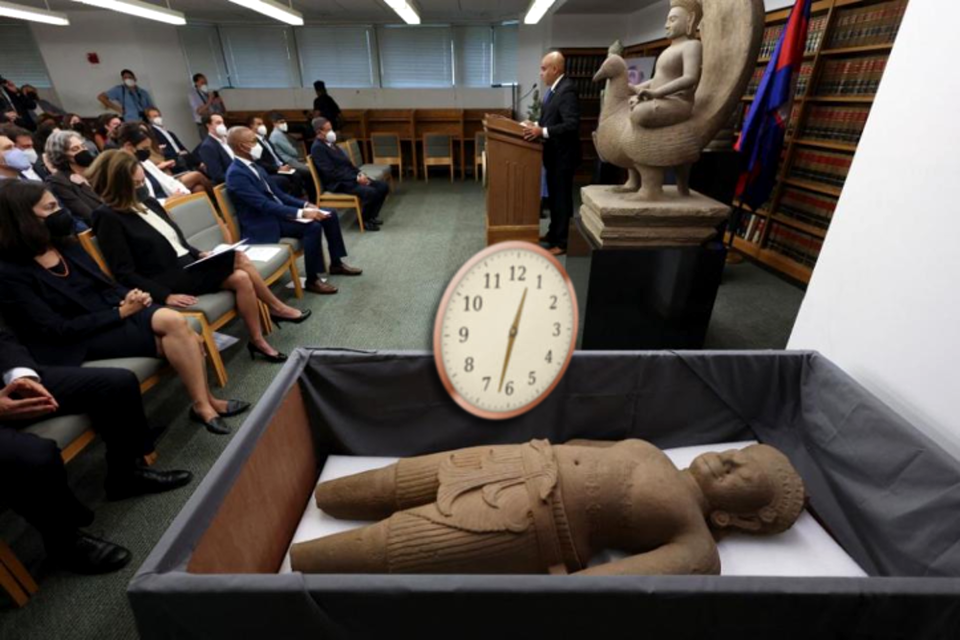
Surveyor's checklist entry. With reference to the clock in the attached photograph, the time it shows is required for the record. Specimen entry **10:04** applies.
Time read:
**12:32**
